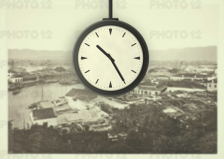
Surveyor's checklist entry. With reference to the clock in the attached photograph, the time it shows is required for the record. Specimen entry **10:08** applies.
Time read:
**10:25**
